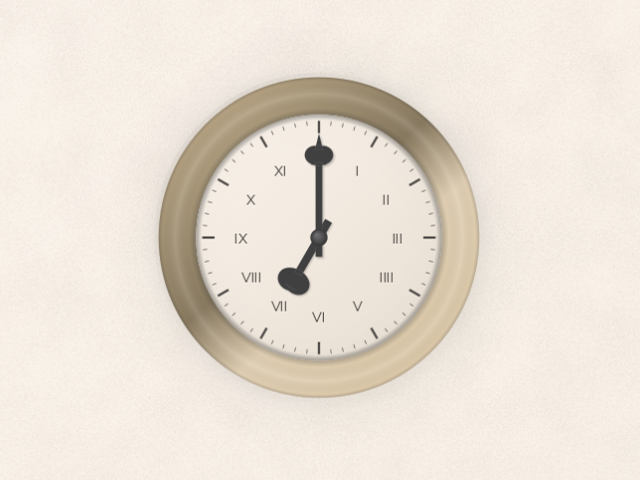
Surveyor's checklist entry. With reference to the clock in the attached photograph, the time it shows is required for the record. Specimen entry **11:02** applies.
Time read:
**7:00**
